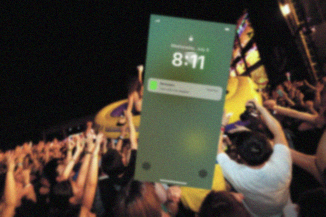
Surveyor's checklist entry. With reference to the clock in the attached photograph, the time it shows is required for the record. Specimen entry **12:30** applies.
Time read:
**8:11**
